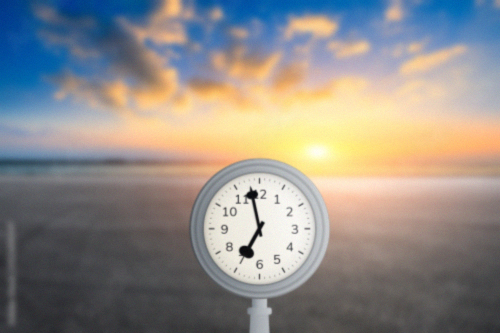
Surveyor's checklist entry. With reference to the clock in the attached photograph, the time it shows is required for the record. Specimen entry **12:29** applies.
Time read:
**6:58**
